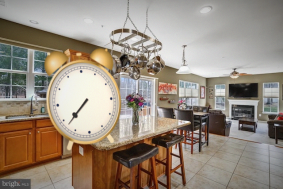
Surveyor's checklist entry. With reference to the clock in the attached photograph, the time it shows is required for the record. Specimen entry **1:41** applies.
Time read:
**7:38**
